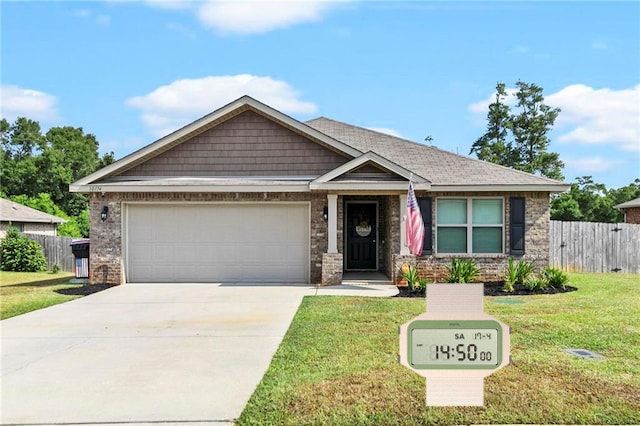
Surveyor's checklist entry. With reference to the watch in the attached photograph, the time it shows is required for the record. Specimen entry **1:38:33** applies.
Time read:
**14:50:00**
